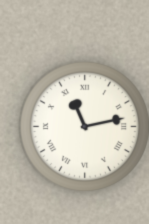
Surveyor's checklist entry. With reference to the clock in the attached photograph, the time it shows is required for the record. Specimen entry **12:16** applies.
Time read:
**11:13**
